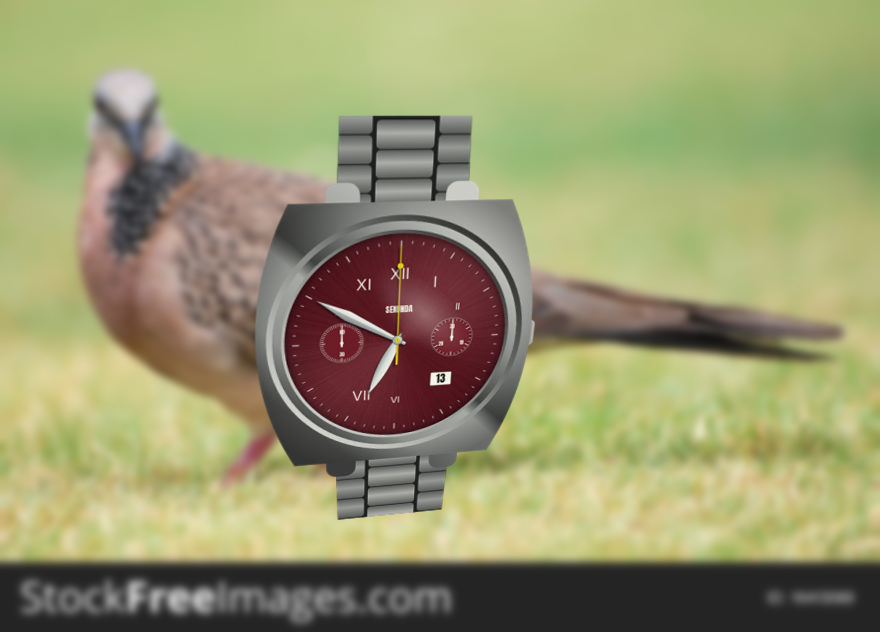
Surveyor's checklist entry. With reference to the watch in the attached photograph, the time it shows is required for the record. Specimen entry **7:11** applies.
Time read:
**6:50**
